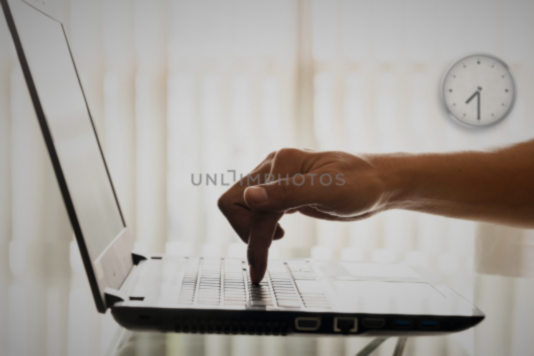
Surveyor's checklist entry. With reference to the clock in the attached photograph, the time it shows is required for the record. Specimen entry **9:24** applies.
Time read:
**7:30**
